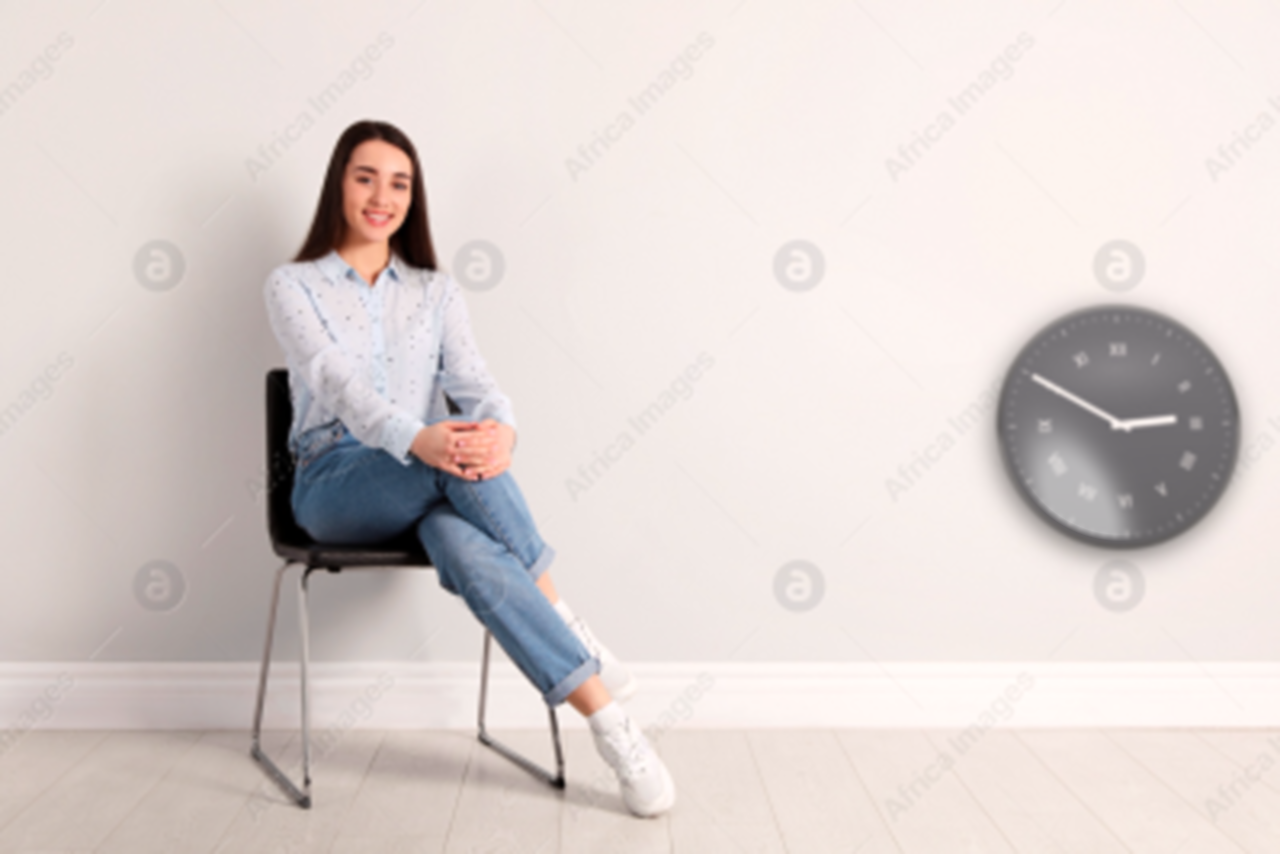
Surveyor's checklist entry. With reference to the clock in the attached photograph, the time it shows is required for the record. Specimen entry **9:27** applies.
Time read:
**2:50**
